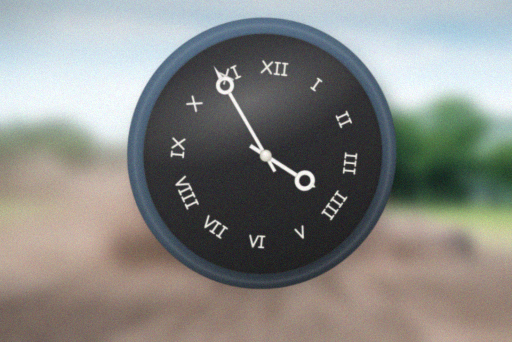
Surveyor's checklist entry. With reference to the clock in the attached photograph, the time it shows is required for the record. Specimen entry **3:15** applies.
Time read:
**3:54**
